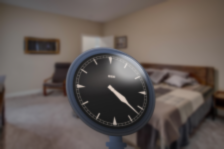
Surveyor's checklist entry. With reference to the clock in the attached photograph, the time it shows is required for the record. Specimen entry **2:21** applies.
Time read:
**4:22**
